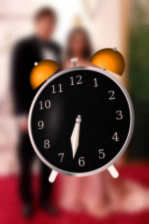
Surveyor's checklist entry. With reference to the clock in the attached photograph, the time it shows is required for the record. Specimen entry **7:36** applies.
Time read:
**6:32**
